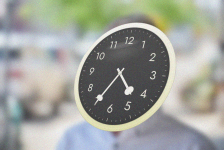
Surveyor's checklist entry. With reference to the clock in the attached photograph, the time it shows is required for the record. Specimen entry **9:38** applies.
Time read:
**4:35**
